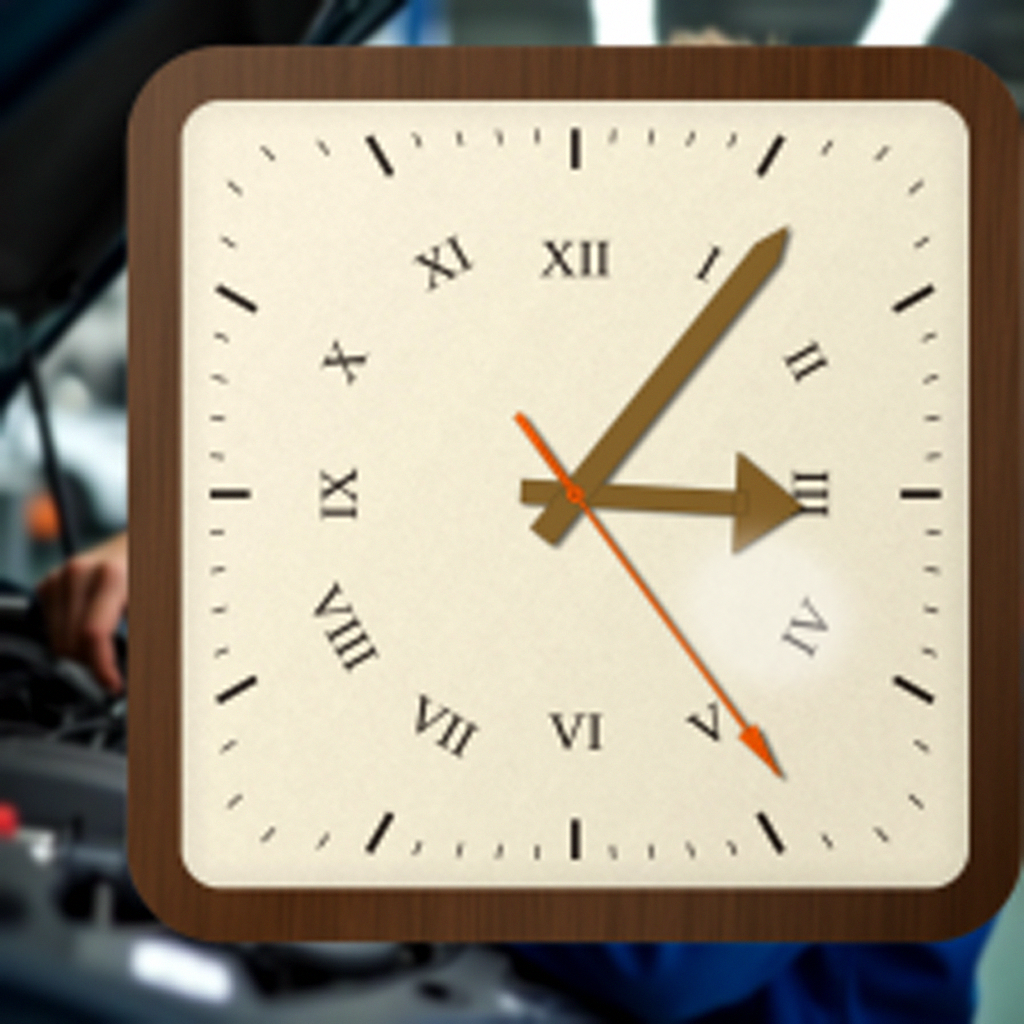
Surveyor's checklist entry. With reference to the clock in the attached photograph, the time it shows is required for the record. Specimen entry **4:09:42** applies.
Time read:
**3:06:24**
